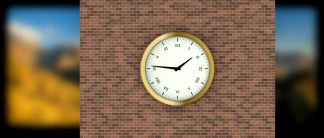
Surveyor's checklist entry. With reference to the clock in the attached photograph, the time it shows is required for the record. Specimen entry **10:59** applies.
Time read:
**1:46**
